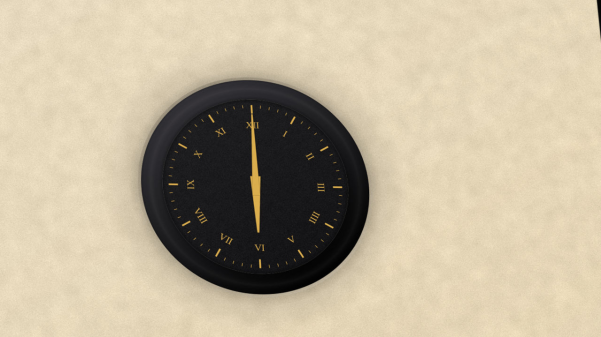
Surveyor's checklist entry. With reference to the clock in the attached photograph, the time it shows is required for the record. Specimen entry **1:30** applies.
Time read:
**6:00**
